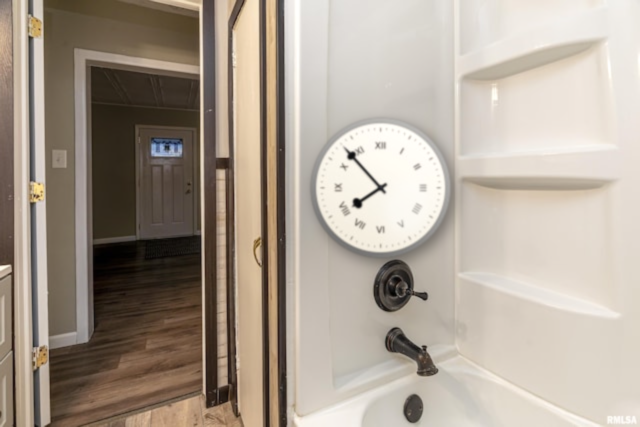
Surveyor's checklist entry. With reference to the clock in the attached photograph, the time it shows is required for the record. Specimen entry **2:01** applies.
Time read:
**7:53**
